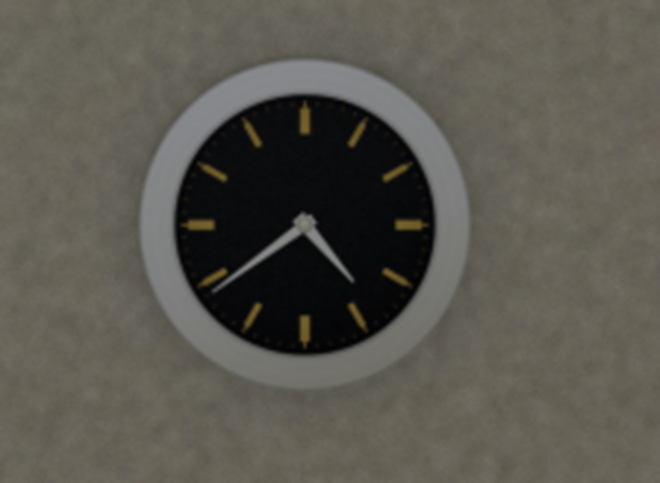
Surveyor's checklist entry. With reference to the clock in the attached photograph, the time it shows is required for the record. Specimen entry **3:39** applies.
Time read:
**4:39**
